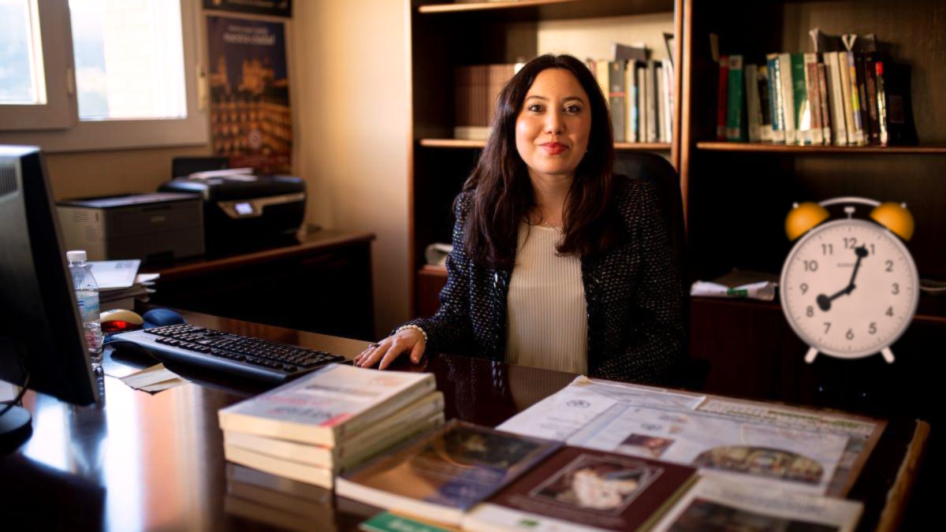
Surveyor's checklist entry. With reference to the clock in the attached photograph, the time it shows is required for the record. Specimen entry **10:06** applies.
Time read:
**8:03**
